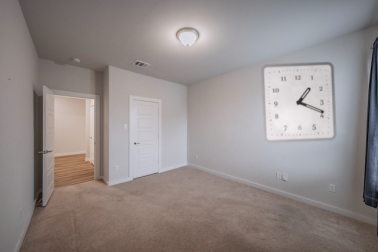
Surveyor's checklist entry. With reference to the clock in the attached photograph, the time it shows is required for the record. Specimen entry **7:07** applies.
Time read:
**1:19**
